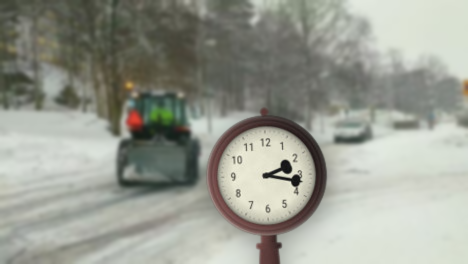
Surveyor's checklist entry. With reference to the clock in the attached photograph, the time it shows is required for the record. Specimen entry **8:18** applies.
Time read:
**2:17**
